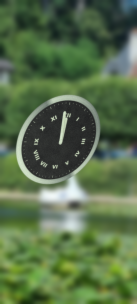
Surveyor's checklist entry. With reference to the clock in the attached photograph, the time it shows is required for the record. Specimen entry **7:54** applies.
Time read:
**11:59**
